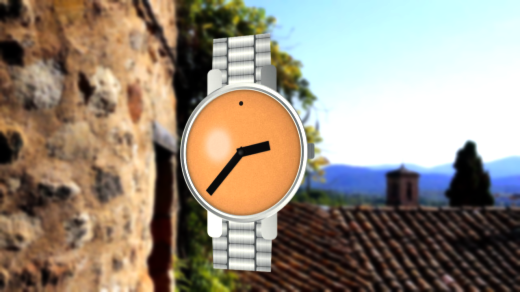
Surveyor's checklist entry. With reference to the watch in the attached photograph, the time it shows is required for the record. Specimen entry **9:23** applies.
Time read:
**2:37**
